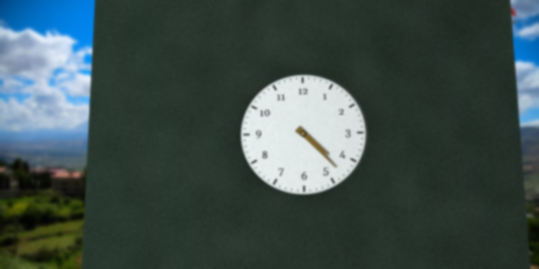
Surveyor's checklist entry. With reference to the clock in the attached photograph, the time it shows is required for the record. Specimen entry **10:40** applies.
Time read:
**4:23**
